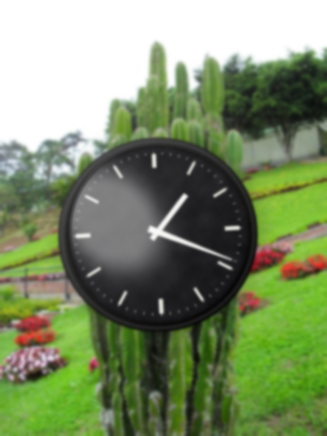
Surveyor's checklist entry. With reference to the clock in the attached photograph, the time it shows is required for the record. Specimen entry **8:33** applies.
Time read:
**1:19**
